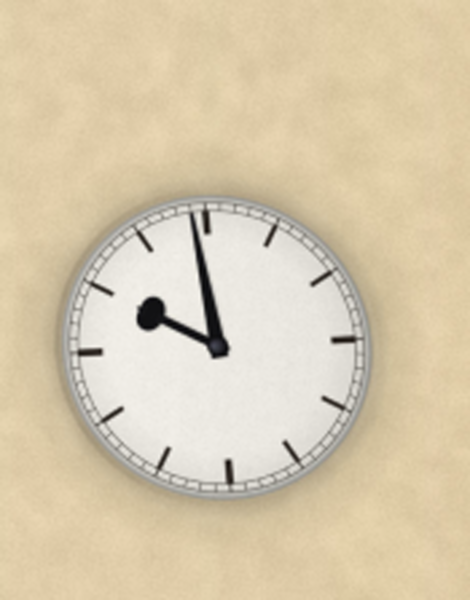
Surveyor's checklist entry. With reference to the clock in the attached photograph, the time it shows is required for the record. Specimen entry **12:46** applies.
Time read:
**9:59**
